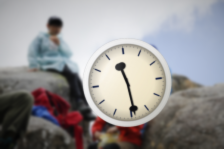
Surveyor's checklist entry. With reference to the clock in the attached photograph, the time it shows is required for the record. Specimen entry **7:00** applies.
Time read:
**11:29**
